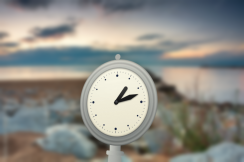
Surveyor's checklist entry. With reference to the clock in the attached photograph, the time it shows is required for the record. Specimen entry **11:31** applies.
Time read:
**1:12**
